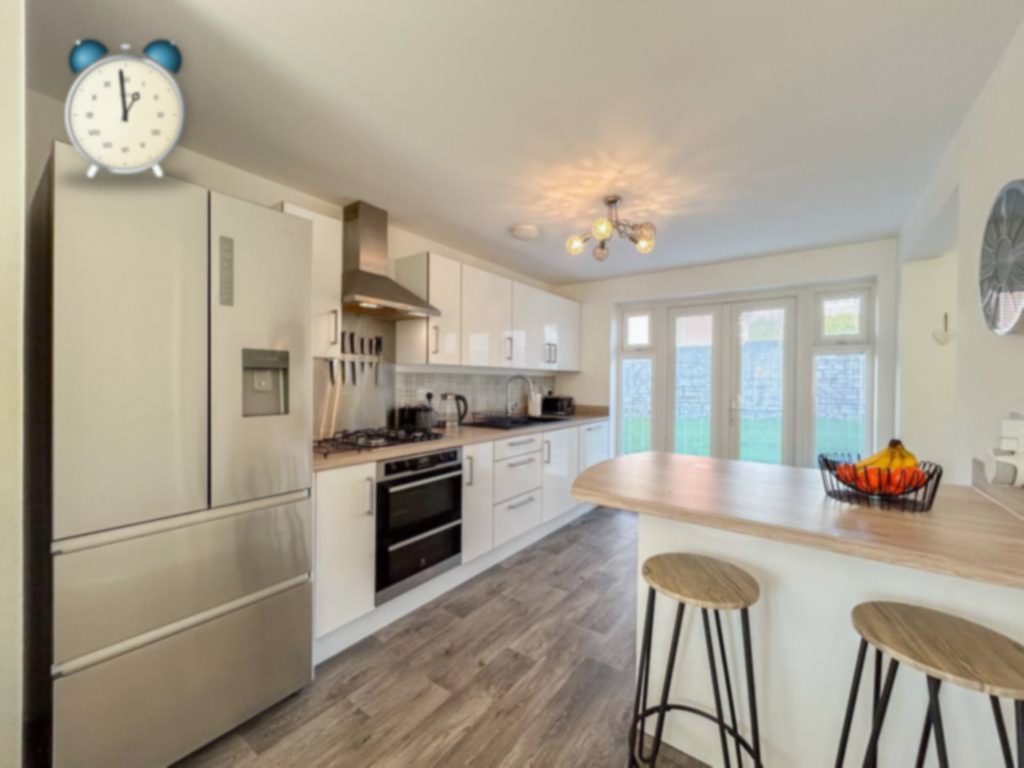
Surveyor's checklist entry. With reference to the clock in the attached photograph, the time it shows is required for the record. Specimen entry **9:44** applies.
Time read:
**12:59**
